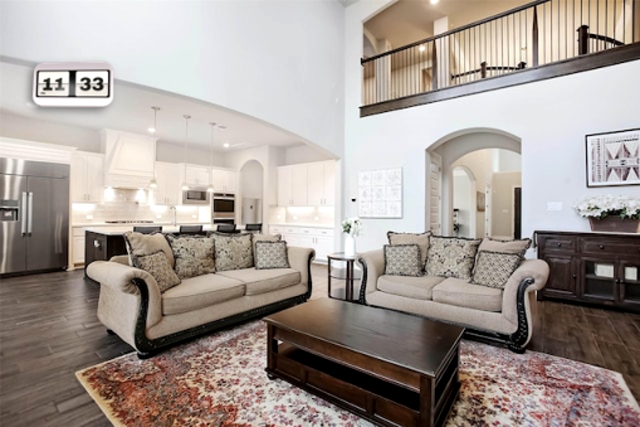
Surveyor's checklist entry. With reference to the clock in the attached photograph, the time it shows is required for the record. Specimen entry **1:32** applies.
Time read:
**11:33**
